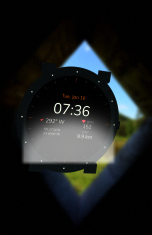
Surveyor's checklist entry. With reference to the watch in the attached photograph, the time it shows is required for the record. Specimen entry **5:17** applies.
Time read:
**7:36**
